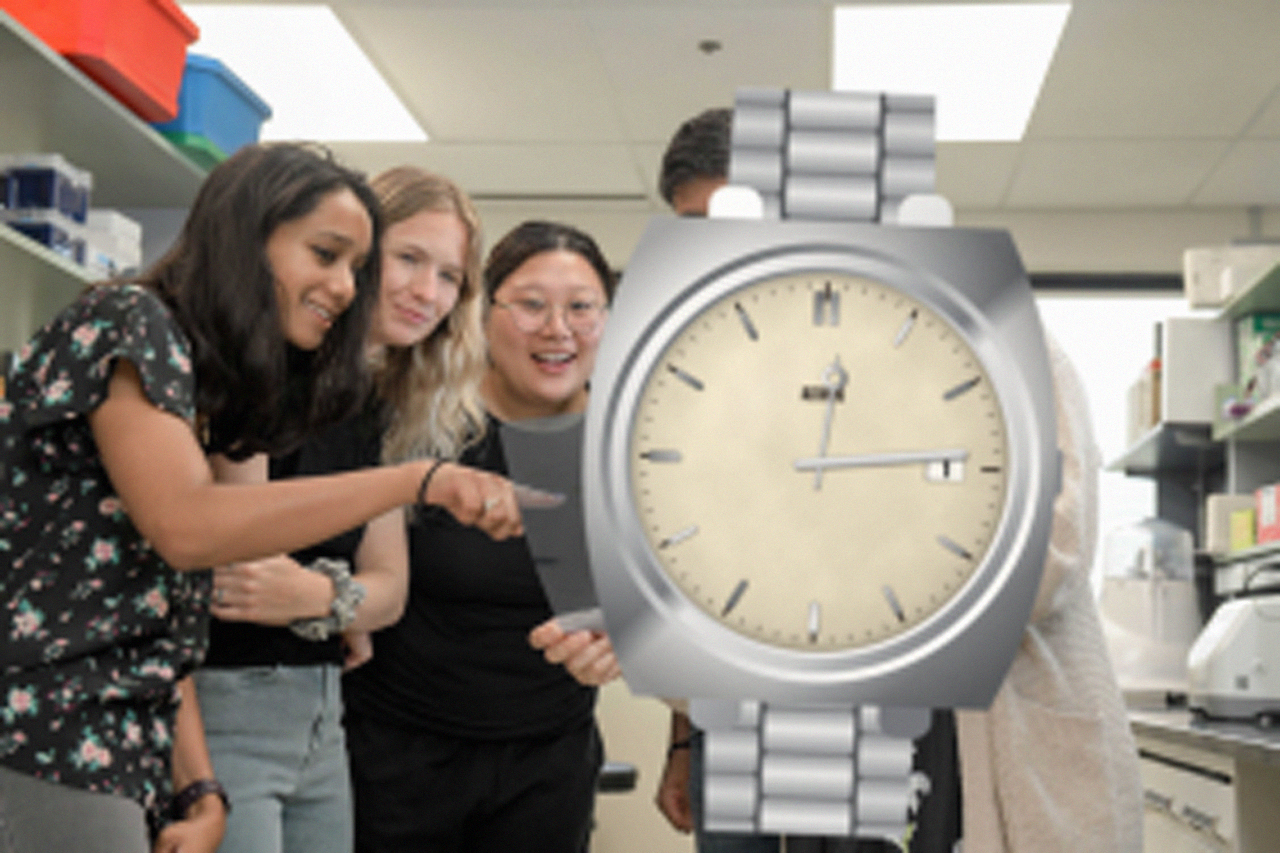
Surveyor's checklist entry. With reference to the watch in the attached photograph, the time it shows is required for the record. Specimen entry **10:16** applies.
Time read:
**12:14**
